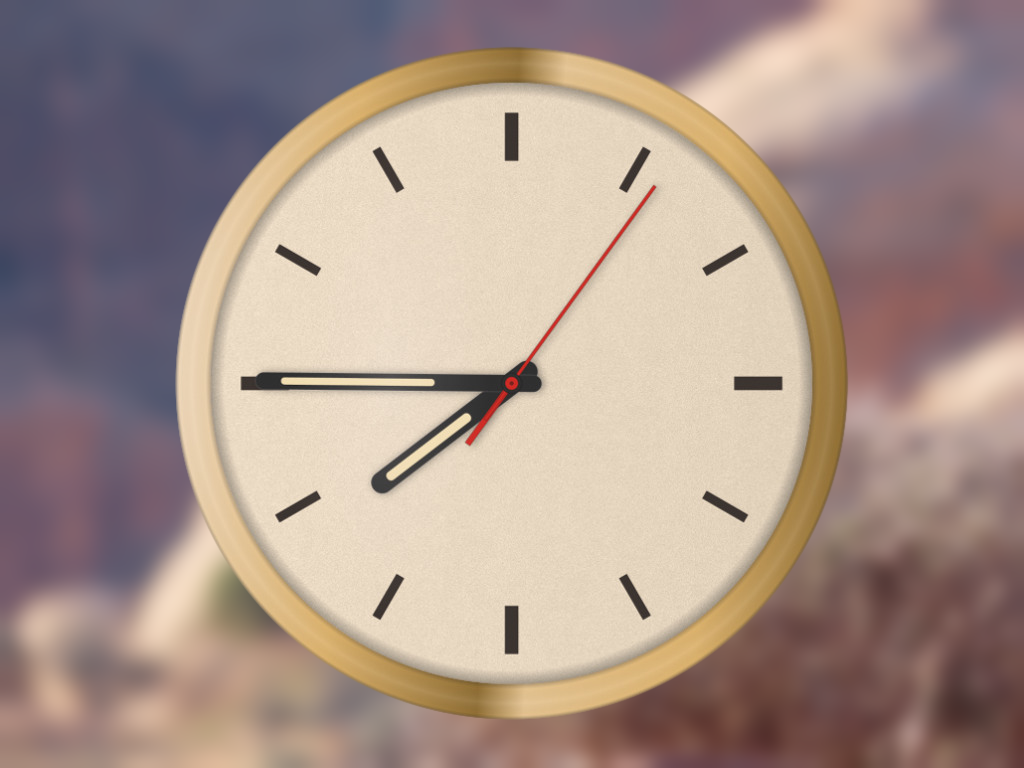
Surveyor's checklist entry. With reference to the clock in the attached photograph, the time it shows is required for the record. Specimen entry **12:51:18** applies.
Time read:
**7:45:06**
